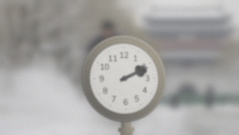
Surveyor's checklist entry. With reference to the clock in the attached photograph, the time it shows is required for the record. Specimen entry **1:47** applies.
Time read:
**2:11**
